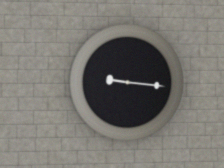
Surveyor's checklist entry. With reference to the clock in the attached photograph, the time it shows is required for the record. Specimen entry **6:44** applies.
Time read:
**9:16**
